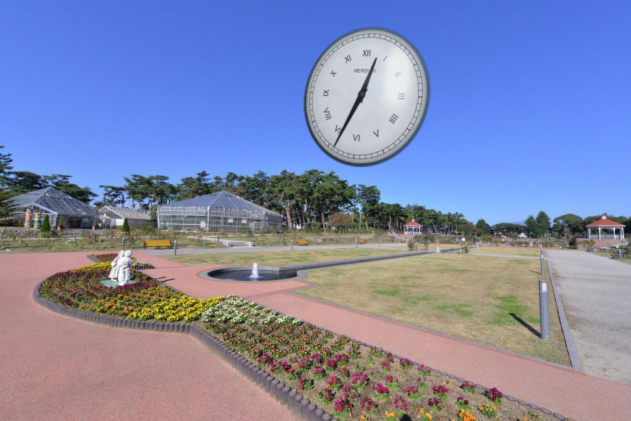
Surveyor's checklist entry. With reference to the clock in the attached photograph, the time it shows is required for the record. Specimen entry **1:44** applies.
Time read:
**12:34**
